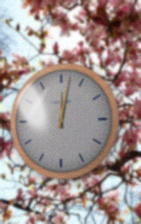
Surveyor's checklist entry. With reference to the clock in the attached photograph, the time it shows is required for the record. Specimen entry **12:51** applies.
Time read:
**12:02**
